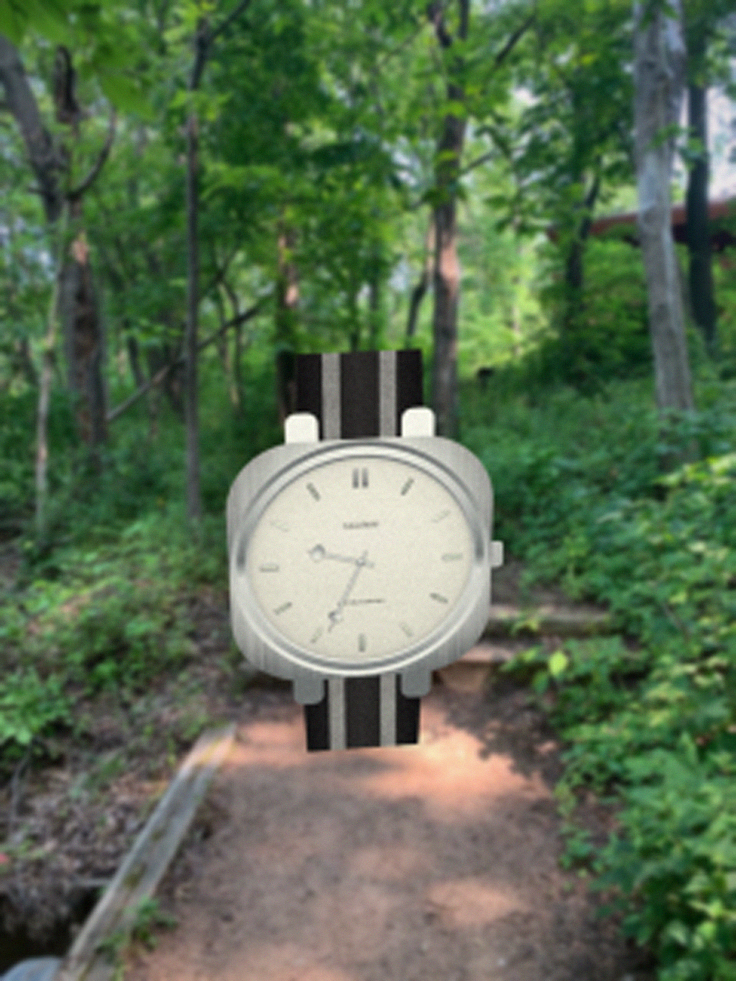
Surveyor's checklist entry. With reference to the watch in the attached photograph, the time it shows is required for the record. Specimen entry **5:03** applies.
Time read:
**9:34**
